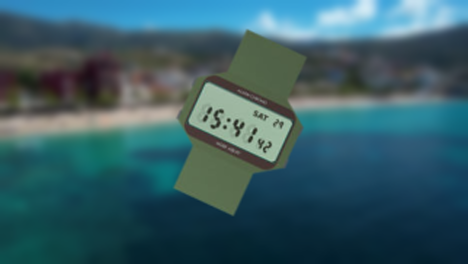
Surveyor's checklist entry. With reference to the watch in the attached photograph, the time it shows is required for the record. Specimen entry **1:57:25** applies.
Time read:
**15:41:42**
